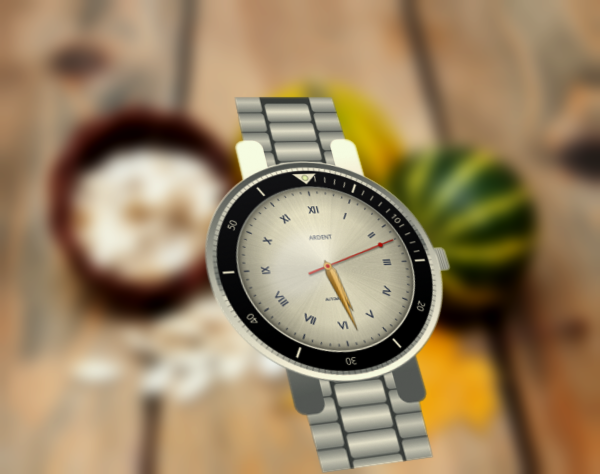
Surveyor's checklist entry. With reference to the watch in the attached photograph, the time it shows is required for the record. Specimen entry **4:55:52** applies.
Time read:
**5:28:12**
